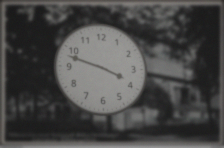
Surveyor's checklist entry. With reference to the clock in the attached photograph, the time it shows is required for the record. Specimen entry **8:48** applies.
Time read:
**3:48**
